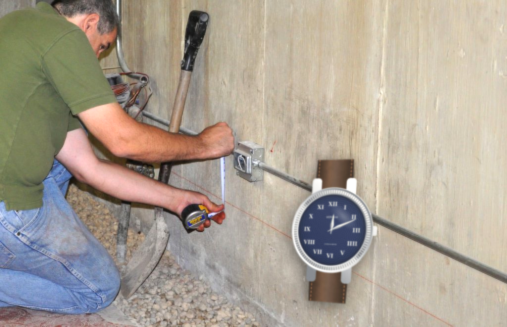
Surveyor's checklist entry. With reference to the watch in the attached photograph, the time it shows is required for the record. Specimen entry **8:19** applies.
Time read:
**12:11**
